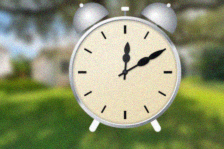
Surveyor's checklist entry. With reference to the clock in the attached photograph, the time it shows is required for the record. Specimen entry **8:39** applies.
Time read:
**12:10**
